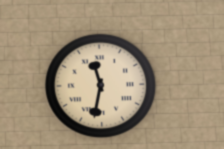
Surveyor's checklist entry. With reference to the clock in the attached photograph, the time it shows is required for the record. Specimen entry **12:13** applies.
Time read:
**11:32**
